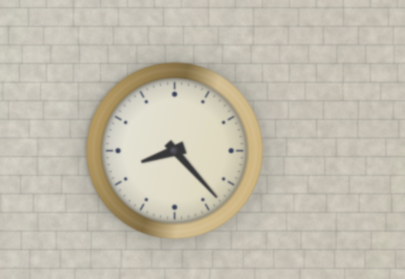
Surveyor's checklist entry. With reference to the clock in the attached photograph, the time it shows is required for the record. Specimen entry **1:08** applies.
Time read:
**8:23**
